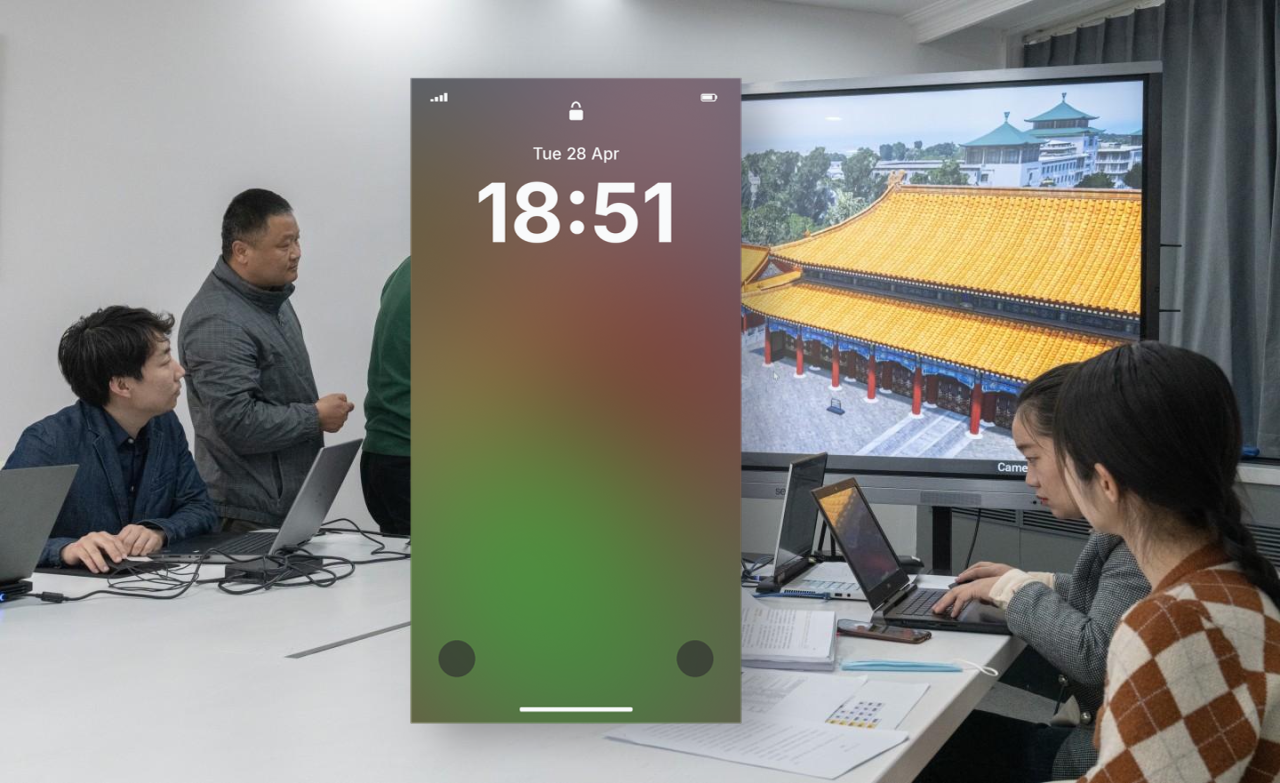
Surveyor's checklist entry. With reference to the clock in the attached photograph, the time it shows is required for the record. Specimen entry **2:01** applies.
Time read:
**18:51**
